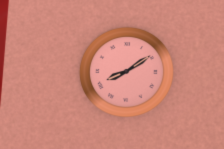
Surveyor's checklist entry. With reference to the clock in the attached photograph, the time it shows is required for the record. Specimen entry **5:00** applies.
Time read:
**8:09**
